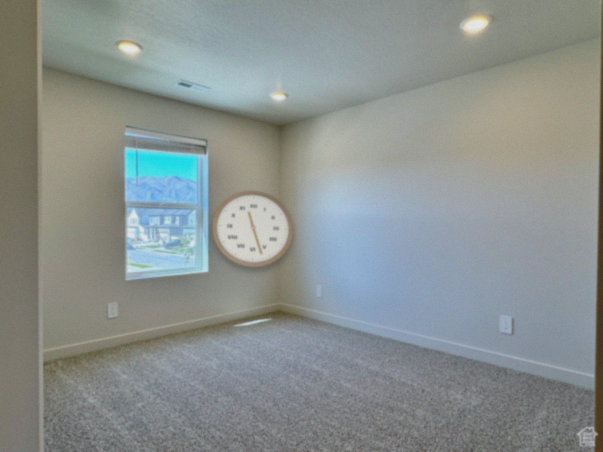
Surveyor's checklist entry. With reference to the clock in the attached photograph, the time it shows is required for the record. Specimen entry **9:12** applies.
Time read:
**11:27**
